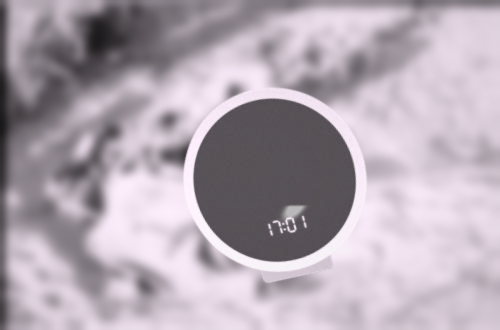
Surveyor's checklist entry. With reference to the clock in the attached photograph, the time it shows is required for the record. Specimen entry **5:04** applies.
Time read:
**17:01**
